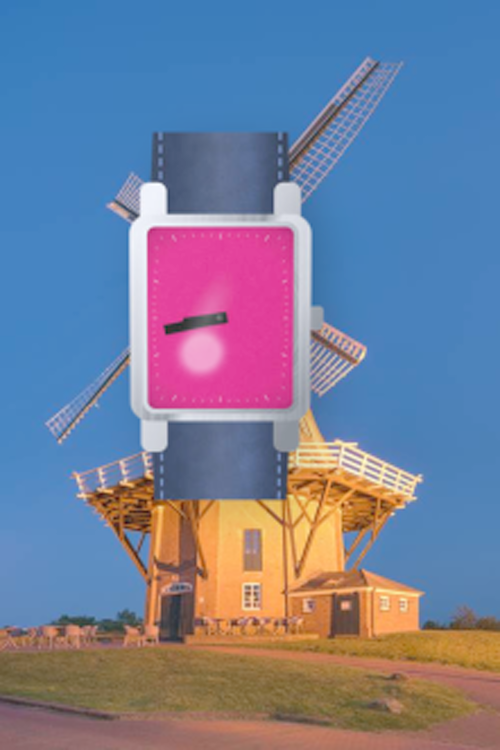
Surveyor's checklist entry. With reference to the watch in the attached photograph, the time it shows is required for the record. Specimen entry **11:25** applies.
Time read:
**8:43**
